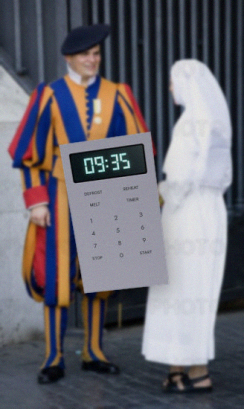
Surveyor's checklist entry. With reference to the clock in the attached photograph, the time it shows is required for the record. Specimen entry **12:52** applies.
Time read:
**9:35**
